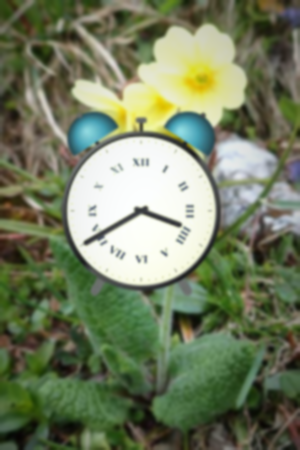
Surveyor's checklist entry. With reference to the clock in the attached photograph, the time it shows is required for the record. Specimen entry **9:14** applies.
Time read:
**3:40**
